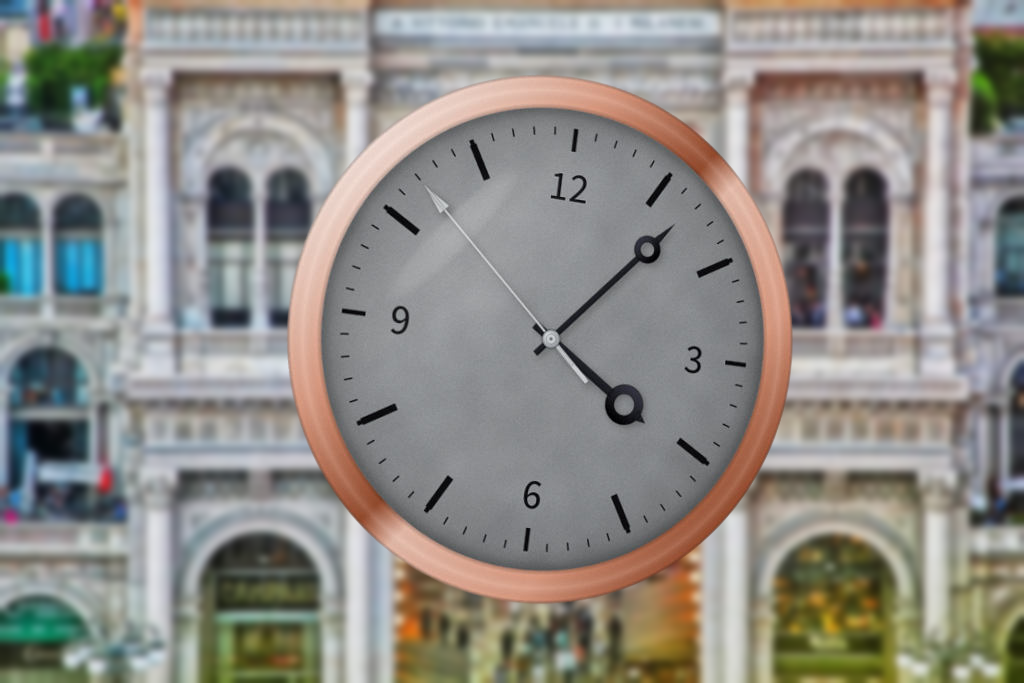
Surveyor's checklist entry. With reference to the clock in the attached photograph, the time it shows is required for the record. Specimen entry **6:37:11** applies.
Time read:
**4:06:52**
